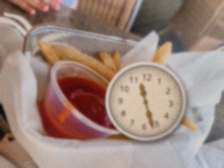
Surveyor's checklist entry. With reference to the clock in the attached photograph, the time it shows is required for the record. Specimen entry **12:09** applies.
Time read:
**11:27**
